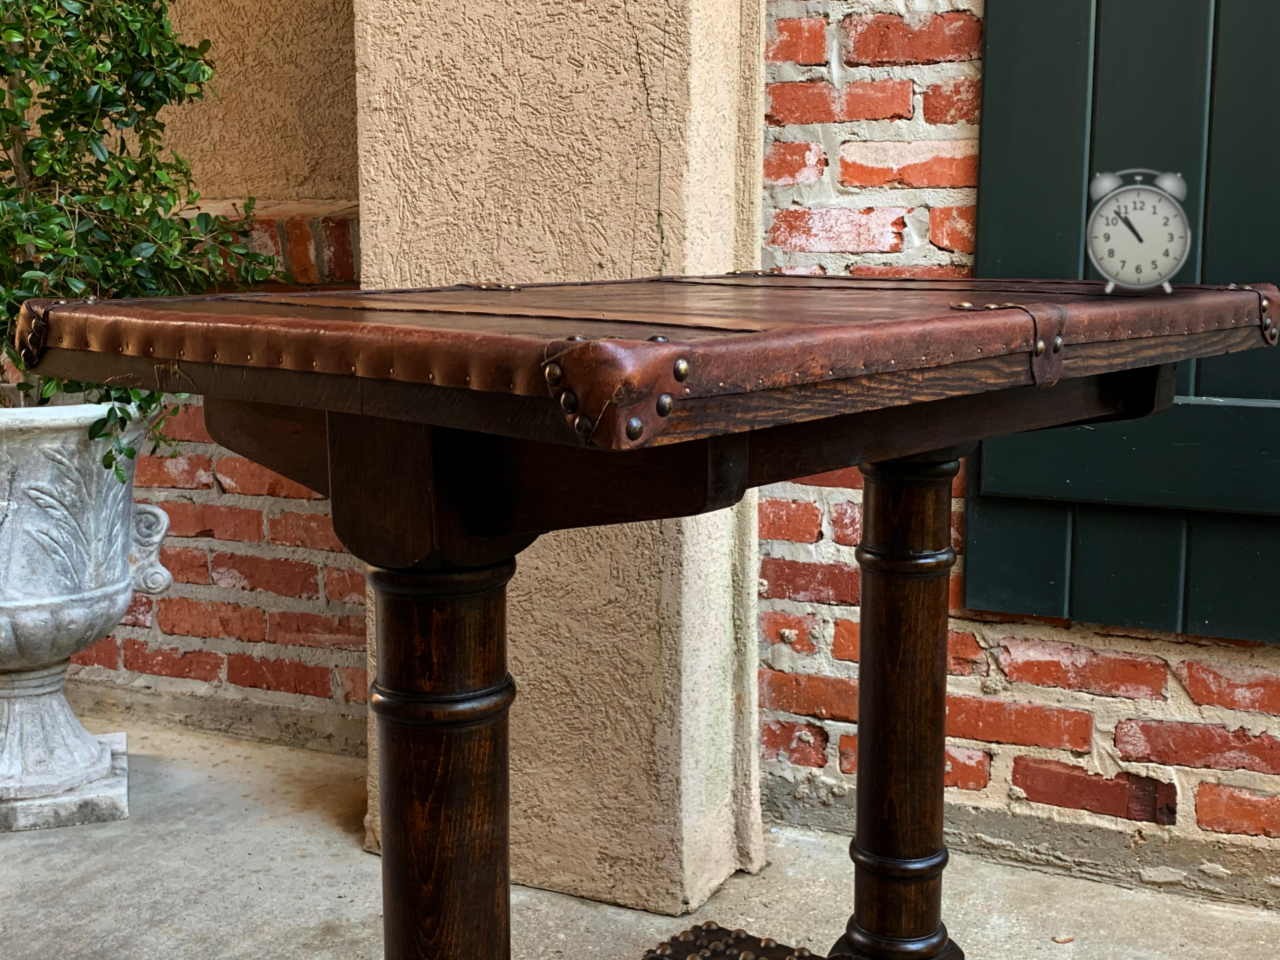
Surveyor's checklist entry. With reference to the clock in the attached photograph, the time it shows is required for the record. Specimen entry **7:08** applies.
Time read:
**10:53**
